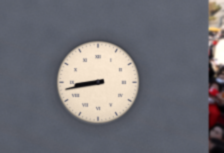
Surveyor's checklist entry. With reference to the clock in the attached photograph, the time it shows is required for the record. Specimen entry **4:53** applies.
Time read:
**8:43**
